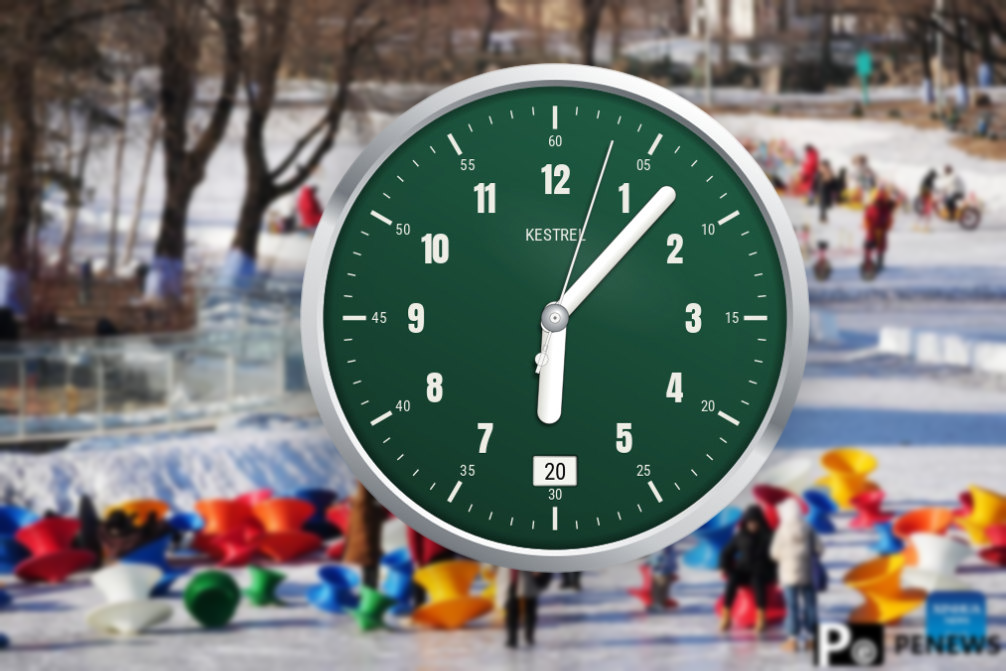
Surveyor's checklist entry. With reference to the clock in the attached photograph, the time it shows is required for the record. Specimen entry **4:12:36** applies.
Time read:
**6:07:03**
